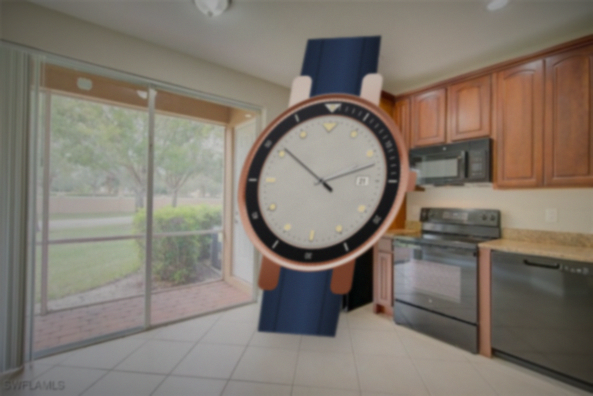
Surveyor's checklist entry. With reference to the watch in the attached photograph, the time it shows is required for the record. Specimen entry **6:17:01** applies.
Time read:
**2:11:51**
